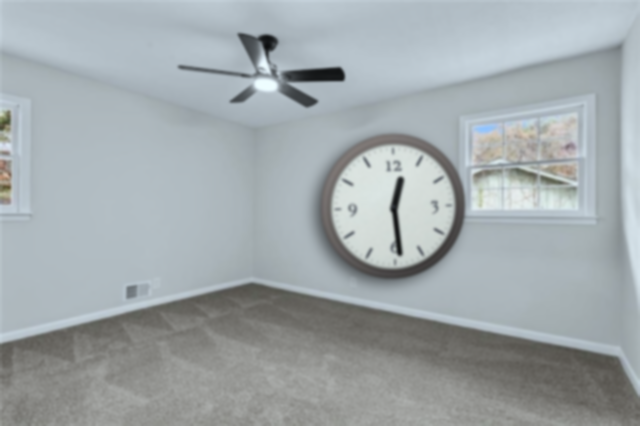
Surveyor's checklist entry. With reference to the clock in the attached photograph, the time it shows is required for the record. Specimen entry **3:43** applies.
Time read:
**12:29**
